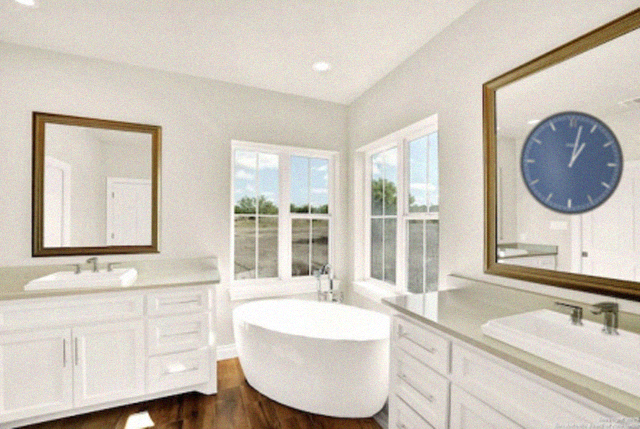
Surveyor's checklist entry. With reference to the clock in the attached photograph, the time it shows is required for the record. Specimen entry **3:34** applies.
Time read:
**1:02**
